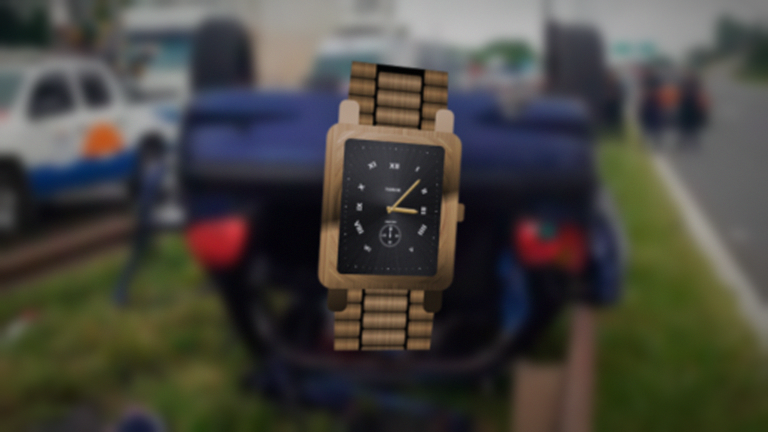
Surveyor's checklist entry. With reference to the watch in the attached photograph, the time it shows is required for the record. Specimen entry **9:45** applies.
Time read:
**3:07**
